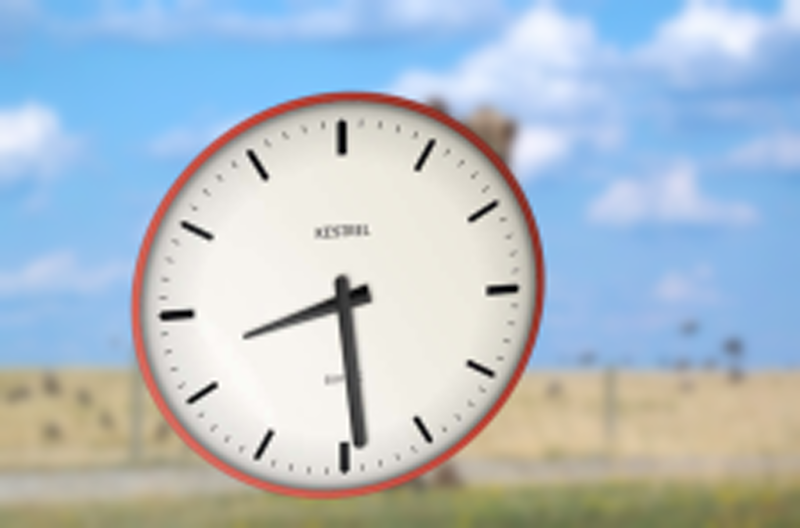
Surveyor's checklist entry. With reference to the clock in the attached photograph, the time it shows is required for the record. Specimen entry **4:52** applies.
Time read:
**8:29**
